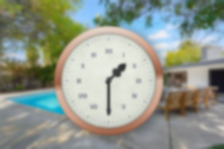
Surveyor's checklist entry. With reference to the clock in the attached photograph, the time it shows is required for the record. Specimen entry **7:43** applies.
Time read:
**1:30**
